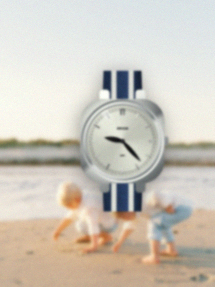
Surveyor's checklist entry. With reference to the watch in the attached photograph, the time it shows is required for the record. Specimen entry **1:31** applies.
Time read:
**9:23**
